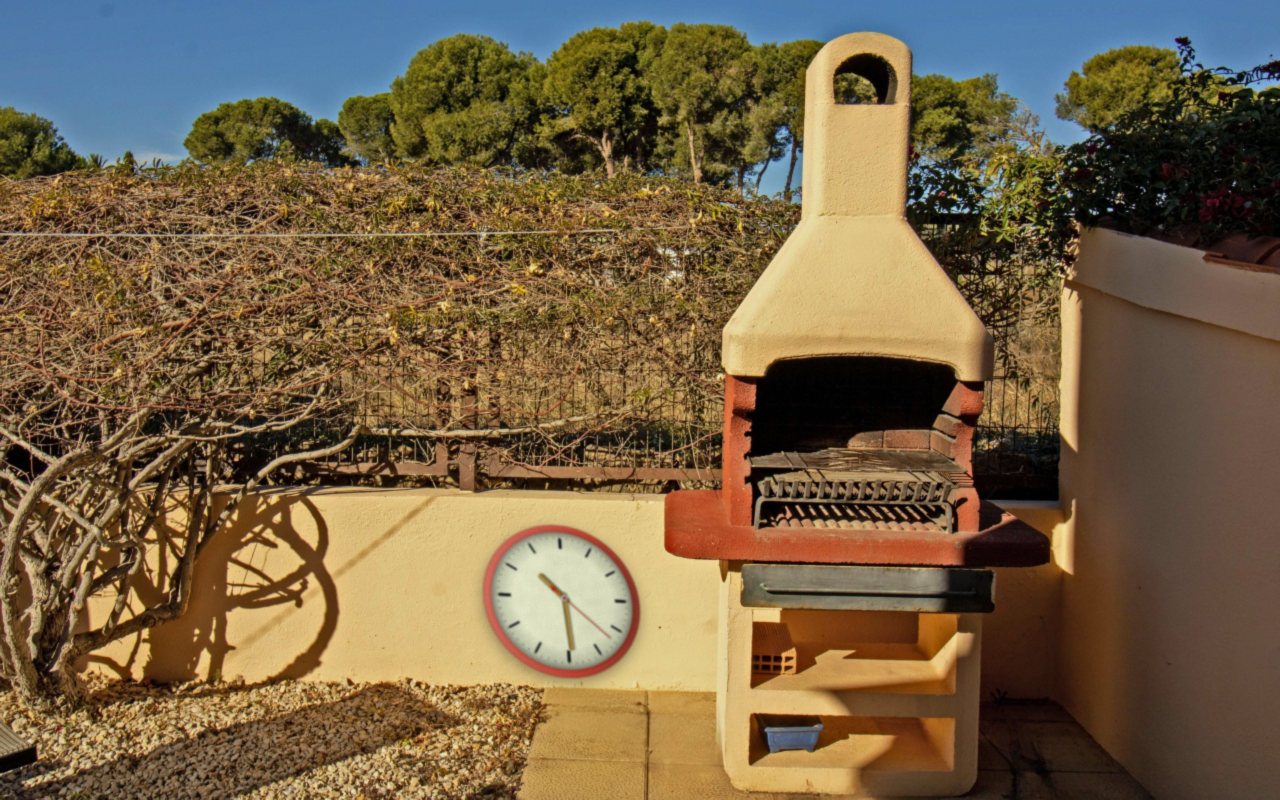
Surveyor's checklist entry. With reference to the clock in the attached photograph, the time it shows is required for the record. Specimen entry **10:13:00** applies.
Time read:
**10:29:22**
